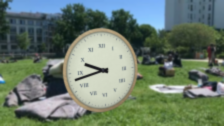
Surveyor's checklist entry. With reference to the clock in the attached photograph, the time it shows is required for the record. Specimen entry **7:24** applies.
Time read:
**9:43**
